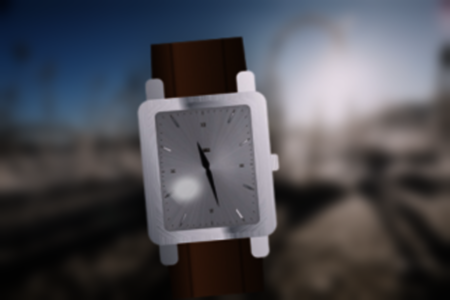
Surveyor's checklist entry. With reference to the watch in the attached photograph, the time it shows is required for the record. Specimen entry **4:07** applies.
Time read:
**11:28**
